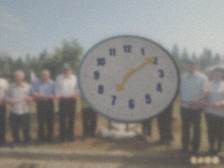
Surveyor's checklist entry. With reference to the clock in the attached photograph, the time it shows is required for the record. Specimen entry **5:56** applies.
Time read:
**7:09**
